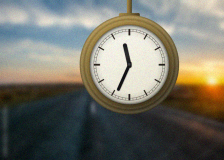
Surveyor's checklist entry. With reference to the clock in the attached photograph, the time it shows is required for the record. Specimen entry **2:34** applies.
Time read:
**11:34**
